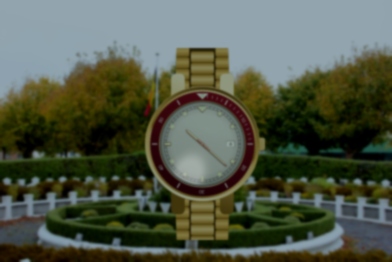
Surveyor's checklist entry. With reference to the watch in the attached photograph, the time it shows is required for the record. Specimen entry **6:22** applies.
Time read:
**10:22**
